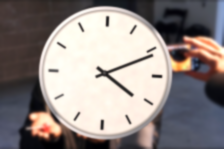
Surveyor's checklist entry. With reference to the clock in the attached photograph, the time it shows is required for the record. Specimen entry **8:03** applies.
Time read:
**4:11**
